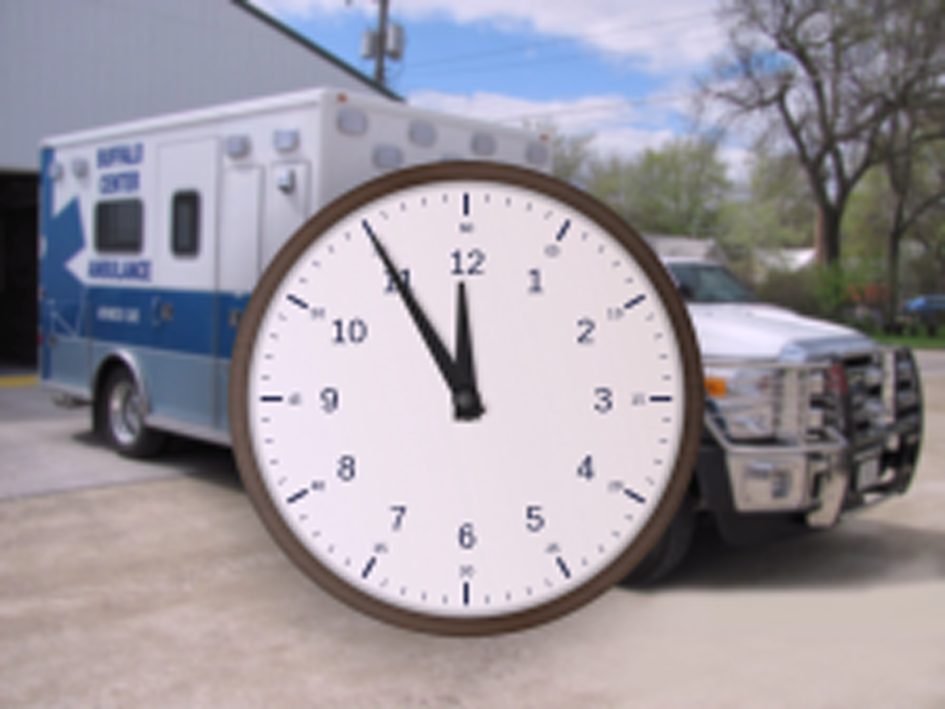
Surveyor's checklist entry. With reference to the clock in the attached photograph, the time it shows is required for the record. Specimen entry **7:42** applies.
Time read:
**11:55**
